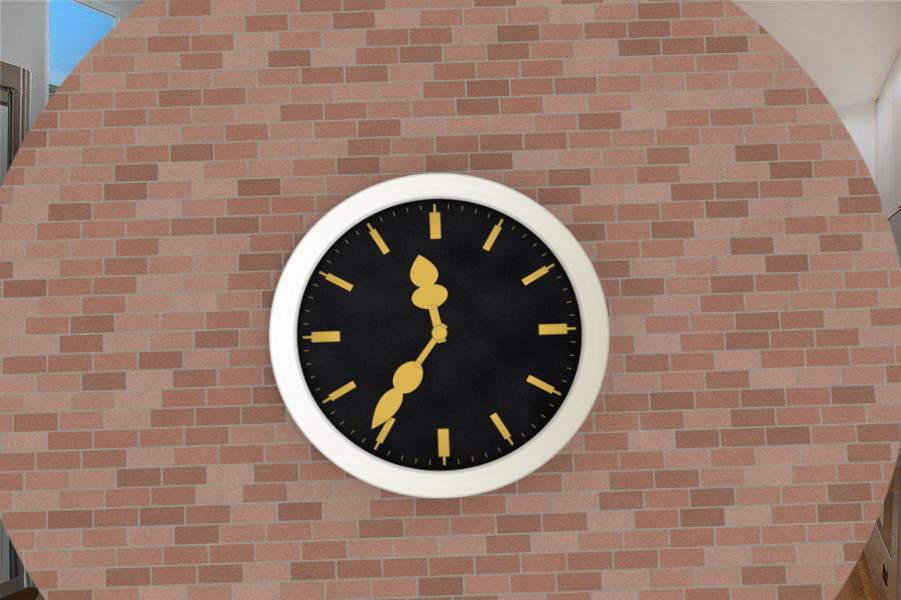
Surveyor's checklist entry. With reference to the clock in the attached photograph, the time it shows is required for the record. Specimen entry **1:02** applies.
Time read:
**11:36**
